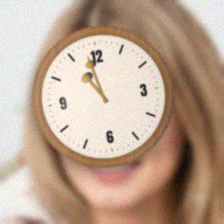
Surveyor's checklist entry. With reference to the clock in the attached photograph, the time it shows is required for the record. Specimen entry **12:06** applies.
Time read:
**10:58**
